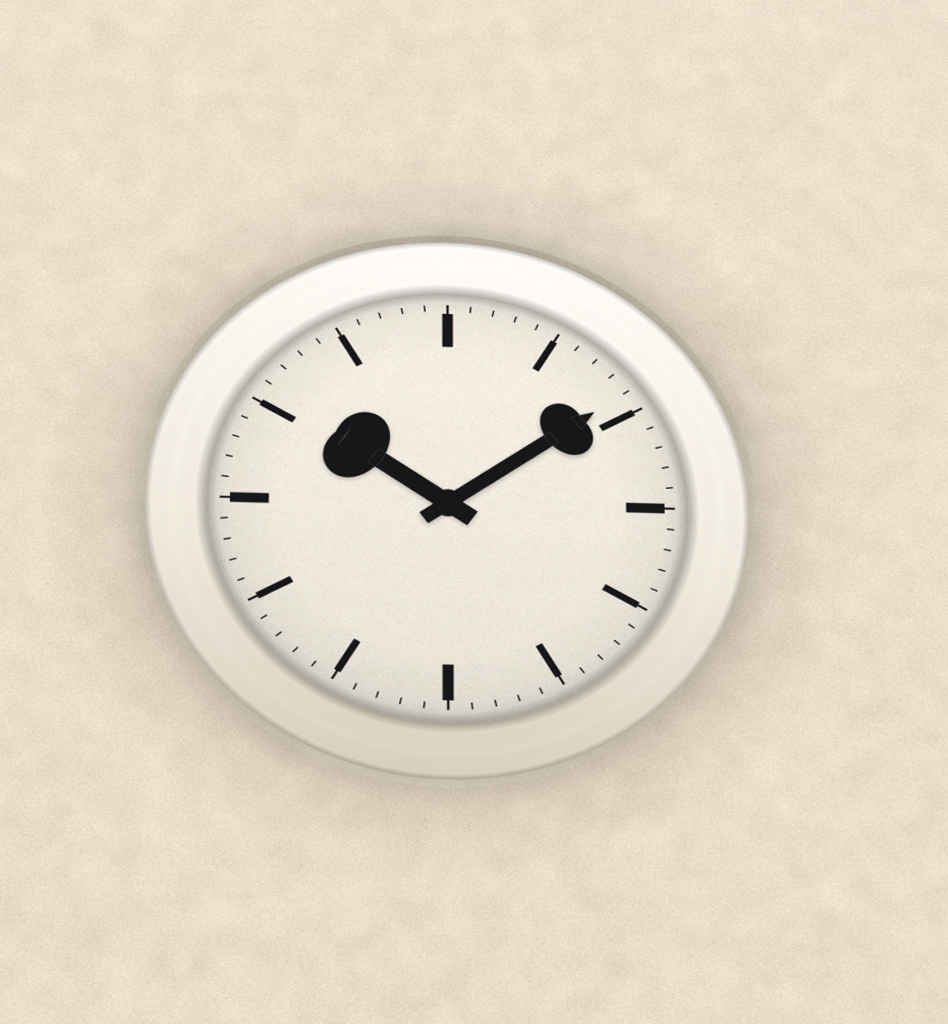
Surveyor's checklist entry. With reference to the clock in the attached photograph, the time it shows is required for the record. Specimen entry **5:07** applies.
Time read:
**10:09**
